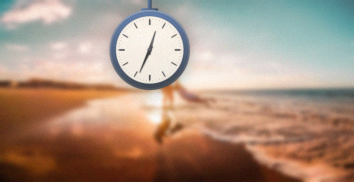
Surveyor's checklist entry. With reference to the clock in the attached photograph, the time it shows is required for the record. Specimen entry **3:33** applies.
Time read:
**12:34**
